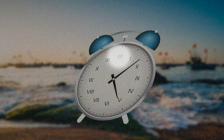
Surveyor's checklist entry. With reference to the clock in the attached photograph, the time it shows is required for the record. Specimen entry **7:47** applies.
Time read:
**5:08**
